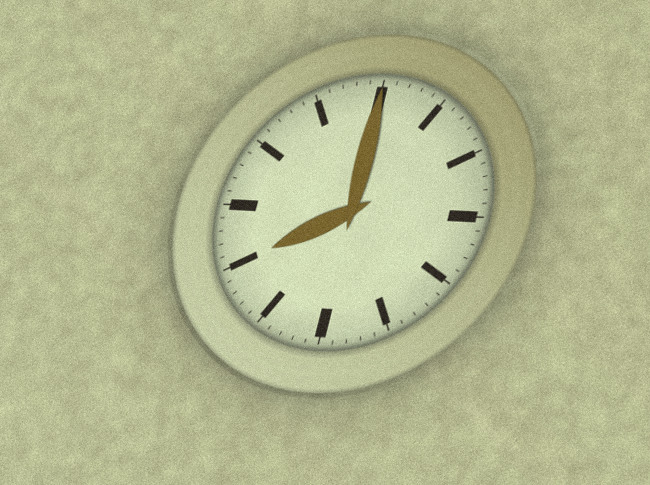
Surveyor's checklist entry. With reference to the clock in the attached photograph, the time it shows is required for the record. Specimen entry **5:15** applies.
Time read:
**8:00**
